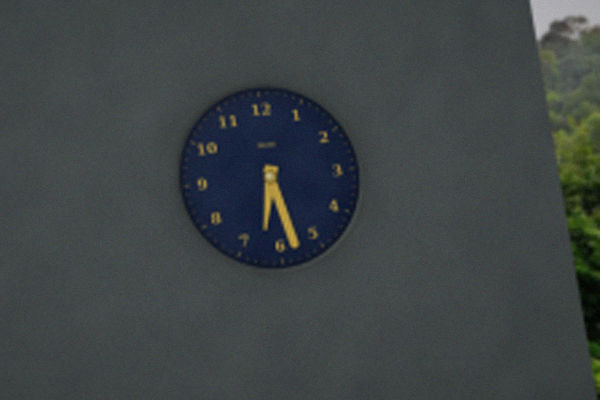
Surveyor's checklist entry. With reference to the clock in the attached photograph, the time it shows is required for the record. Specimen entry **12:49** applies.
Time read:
**6:28**
